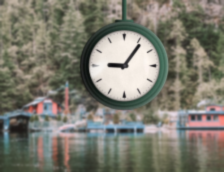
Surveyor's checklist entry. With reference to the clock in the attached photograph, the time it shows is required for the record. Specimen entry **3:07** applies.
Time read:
**9:06**
